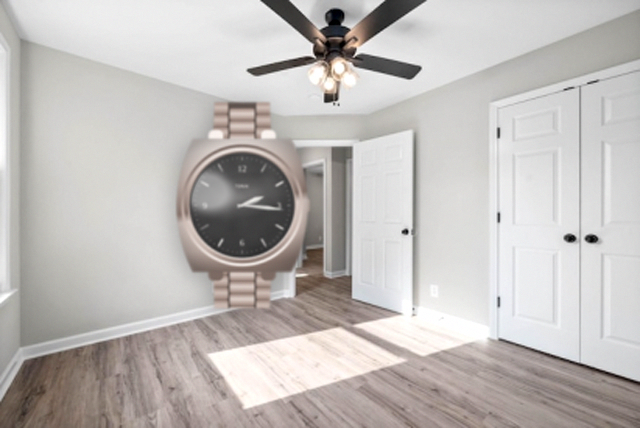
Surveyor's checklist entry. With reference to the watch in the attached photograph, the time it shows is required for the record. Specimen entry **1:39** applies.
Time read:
**2:16**
